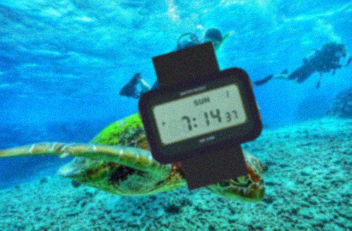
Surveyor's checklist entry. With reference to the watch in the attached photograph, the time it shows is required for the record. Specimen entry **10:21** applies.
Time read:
**7:14**
